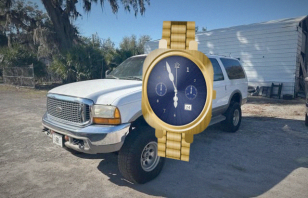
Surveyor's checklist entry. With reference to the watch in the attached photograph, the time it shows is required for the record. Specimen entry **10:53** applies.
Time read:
**5:56**
